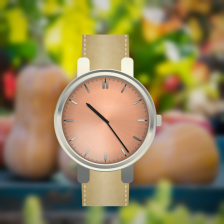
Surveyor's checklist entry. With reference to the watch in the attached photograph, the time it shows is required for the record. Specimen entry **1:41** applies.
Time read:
**10:24**
